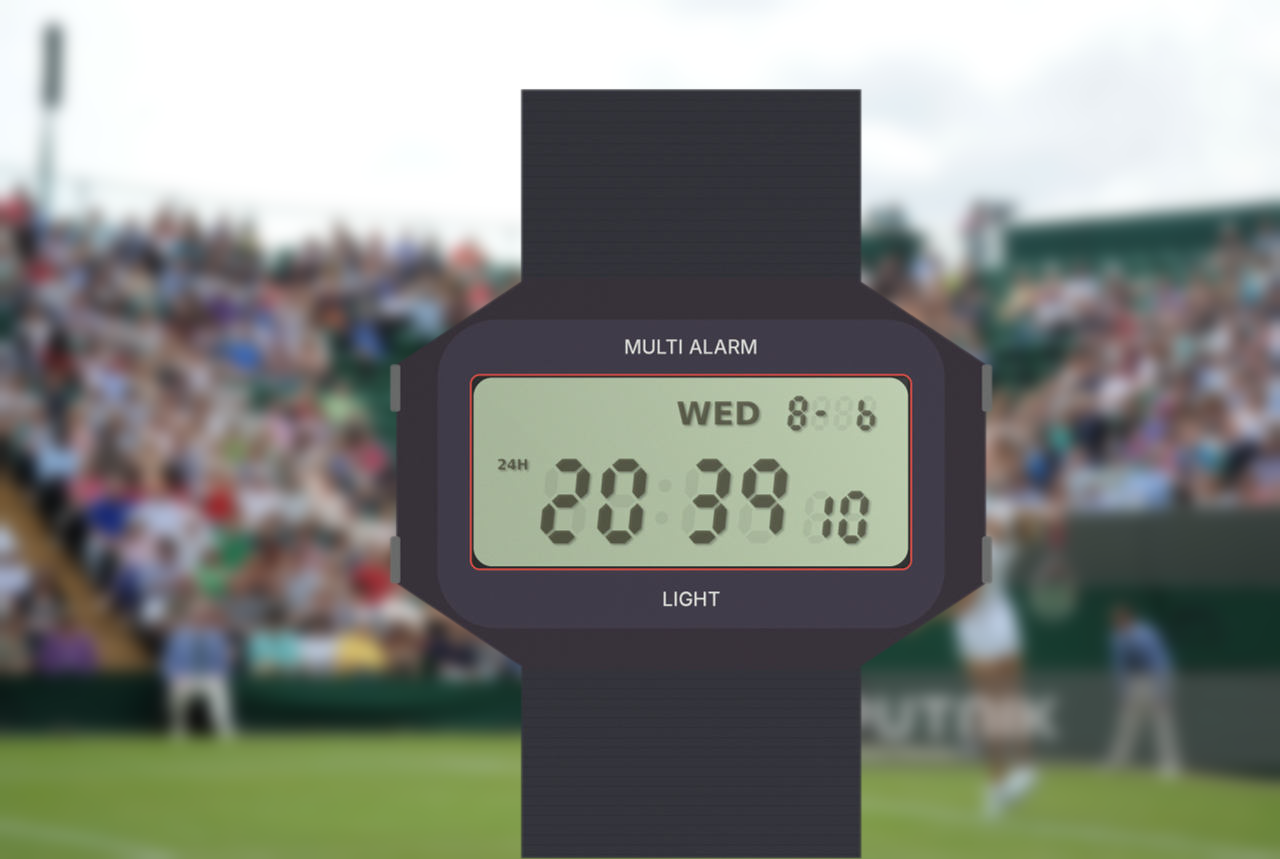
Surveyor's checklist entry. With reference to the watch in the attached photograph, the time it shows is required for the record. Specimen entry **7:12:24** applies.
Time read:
**20:39:10**
